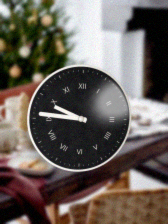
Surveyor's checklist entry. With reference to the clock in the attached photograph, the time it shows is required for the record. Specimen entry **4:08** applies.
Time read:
**9:46**
